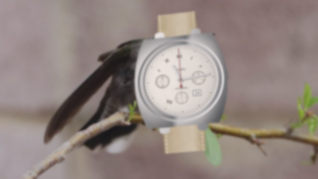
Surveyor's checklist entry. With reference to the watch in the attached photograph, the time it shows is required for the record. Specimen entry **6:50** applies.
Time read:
**11:14**
